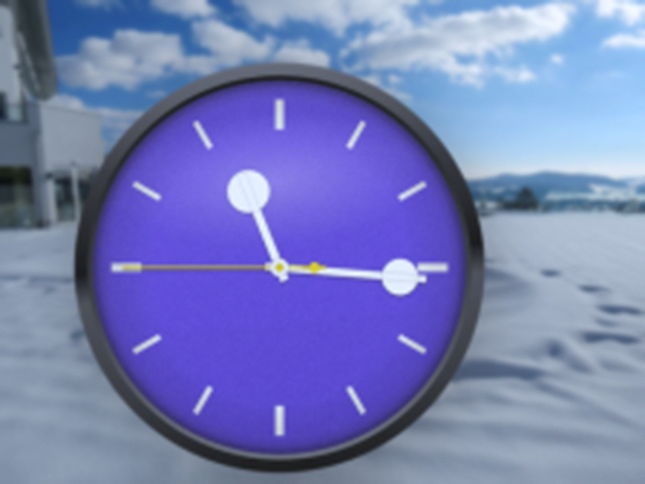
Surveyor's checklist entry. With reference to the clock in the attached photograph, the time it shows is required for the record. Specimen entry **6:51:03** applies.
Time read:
**11:15:45**
